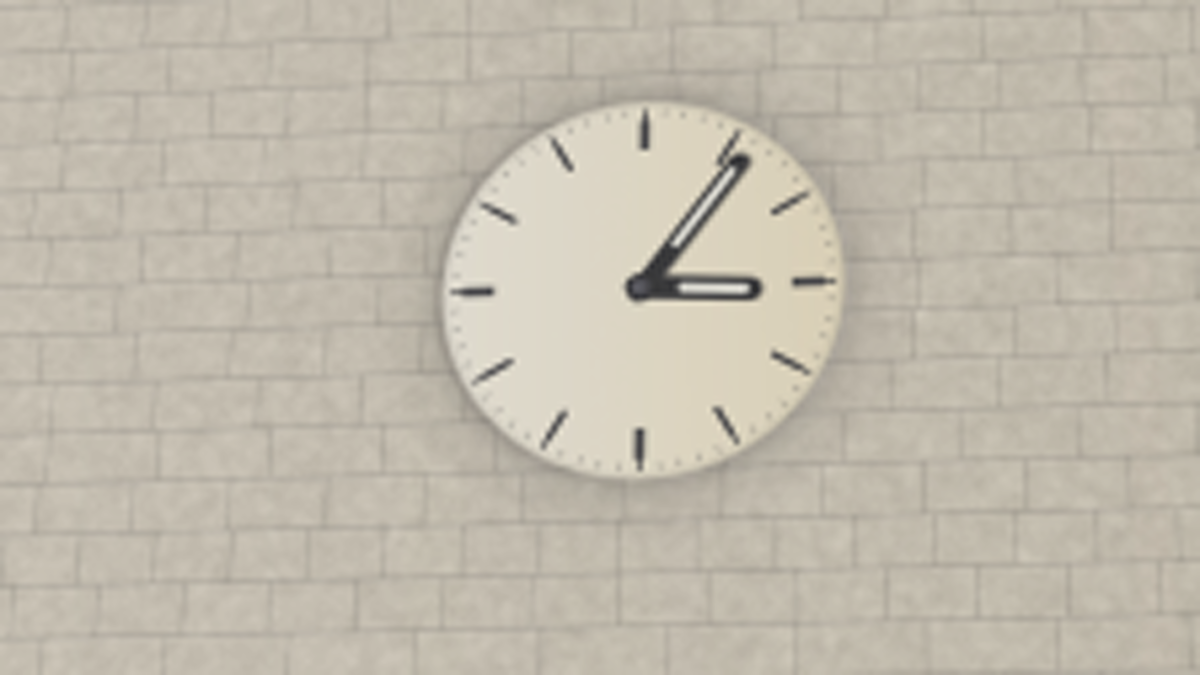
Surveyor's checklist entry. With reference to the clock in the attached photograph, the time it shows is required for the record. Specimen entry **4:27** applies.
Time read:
**3:06**
